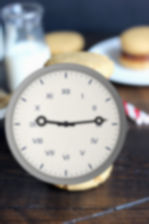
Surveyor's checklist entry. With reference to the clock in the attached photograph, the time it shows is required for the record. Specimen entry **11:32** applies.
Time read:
**9:14**
